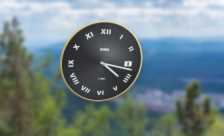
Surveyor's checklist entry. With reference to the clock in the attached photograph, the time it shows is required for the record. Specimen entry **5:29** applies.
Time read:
**4:17**
